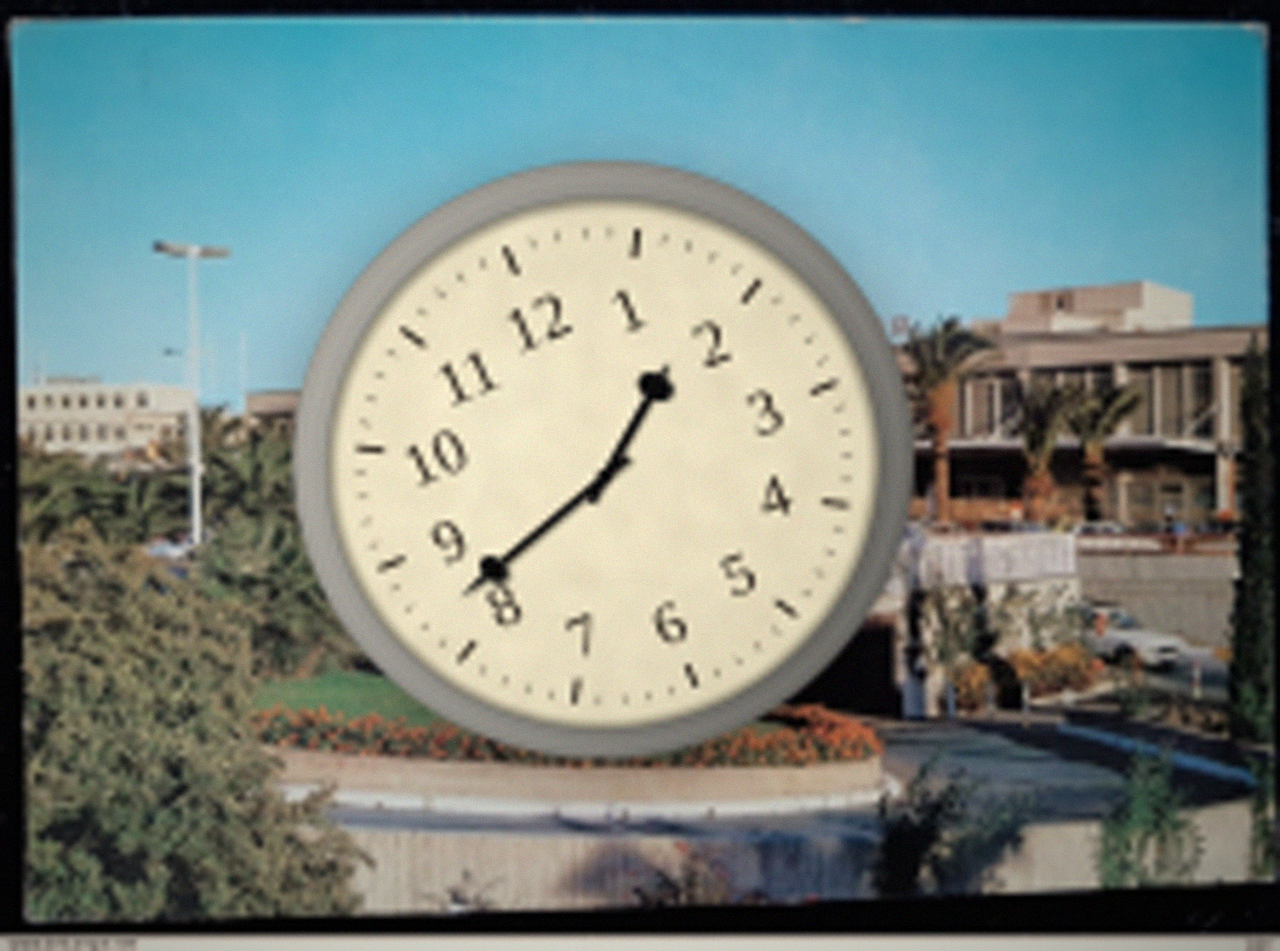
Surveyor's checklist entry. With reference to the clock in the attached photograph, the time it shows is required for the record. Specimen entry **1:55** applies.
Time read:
**1:42**
